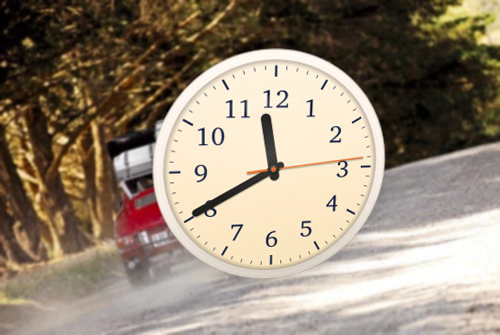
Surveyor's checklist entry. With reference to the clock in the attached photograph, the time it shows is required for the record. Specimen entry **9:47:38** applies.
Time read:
**11:40:14**
